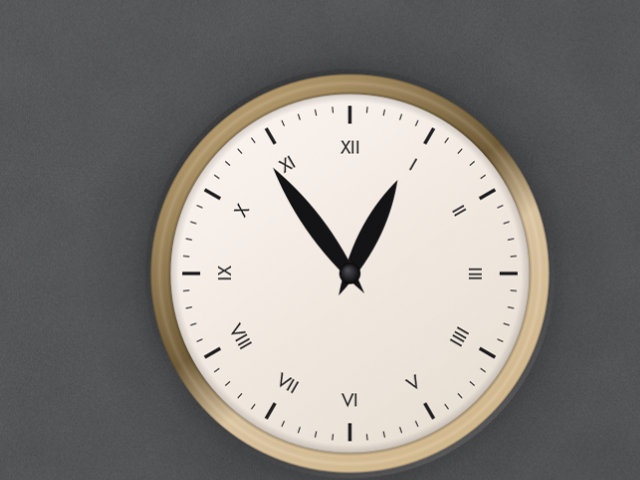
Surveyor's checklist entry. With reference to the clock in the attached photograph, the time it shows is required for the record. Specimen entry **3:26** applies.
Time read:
**12:54**
